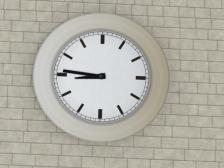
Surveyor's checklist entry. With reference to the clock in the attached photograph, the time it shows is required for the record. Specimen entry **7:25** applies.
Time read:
**8:46**
